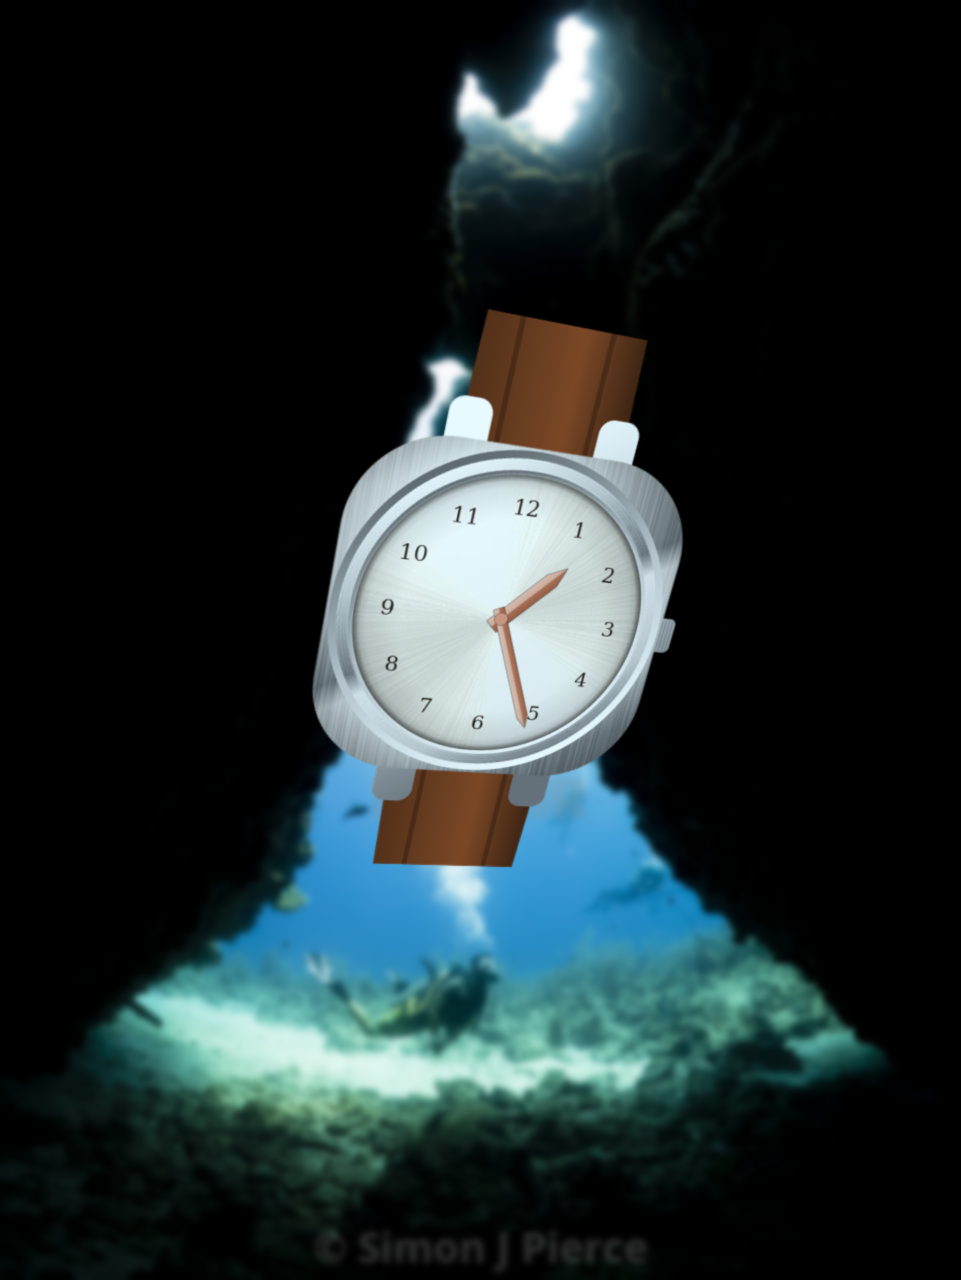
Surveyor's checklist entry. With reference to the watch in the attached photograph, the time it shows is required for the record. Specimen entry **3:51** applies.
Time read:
**1:26**
